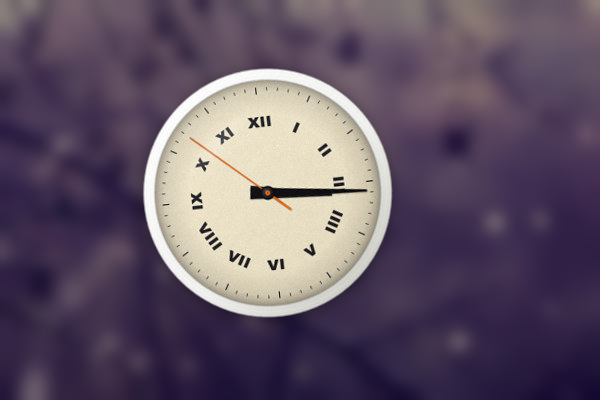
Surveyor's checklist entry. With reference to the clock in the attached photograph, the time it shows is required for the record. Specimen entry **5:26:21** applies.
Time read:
**3:15:52**
